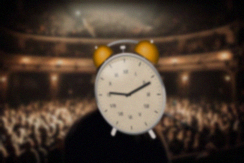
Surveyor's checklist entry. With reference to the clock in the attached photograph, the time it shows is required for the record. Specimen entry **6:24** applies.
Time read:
**9:11**
